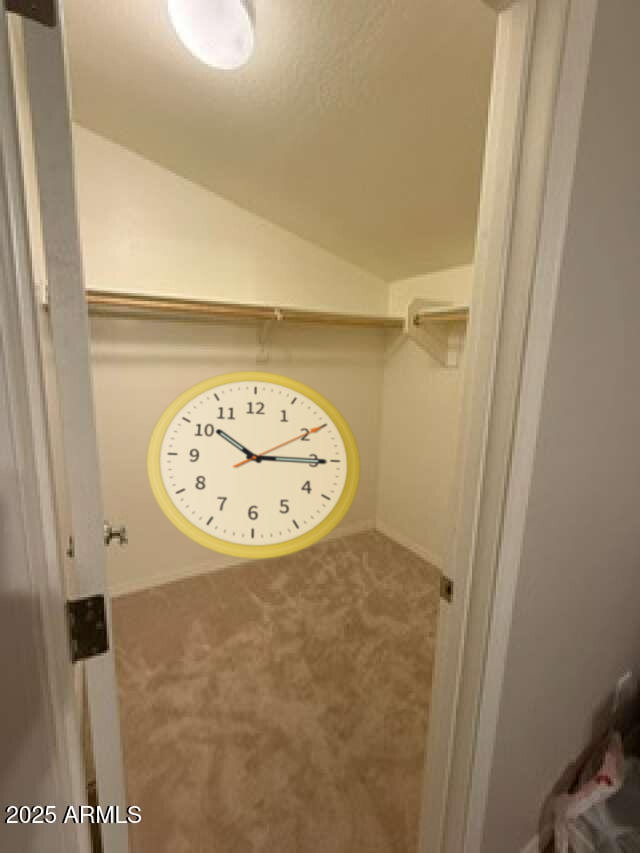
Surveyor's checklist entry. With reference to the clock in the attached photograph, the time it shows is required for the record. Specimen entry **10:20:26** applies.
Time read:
**10:15:10**
